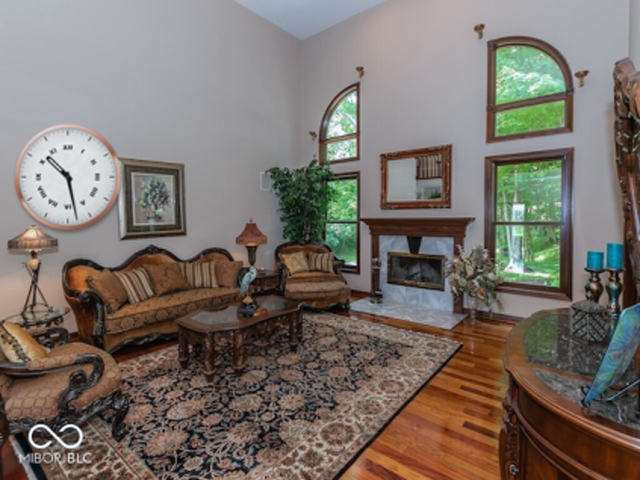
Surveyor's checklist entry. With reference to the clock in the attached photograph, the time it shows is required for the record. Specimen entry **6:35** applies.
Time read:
**10:28**
